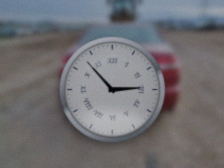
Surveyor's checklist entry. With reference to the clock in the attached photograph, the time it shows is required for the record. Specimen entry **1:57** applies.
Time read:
**2:53**
